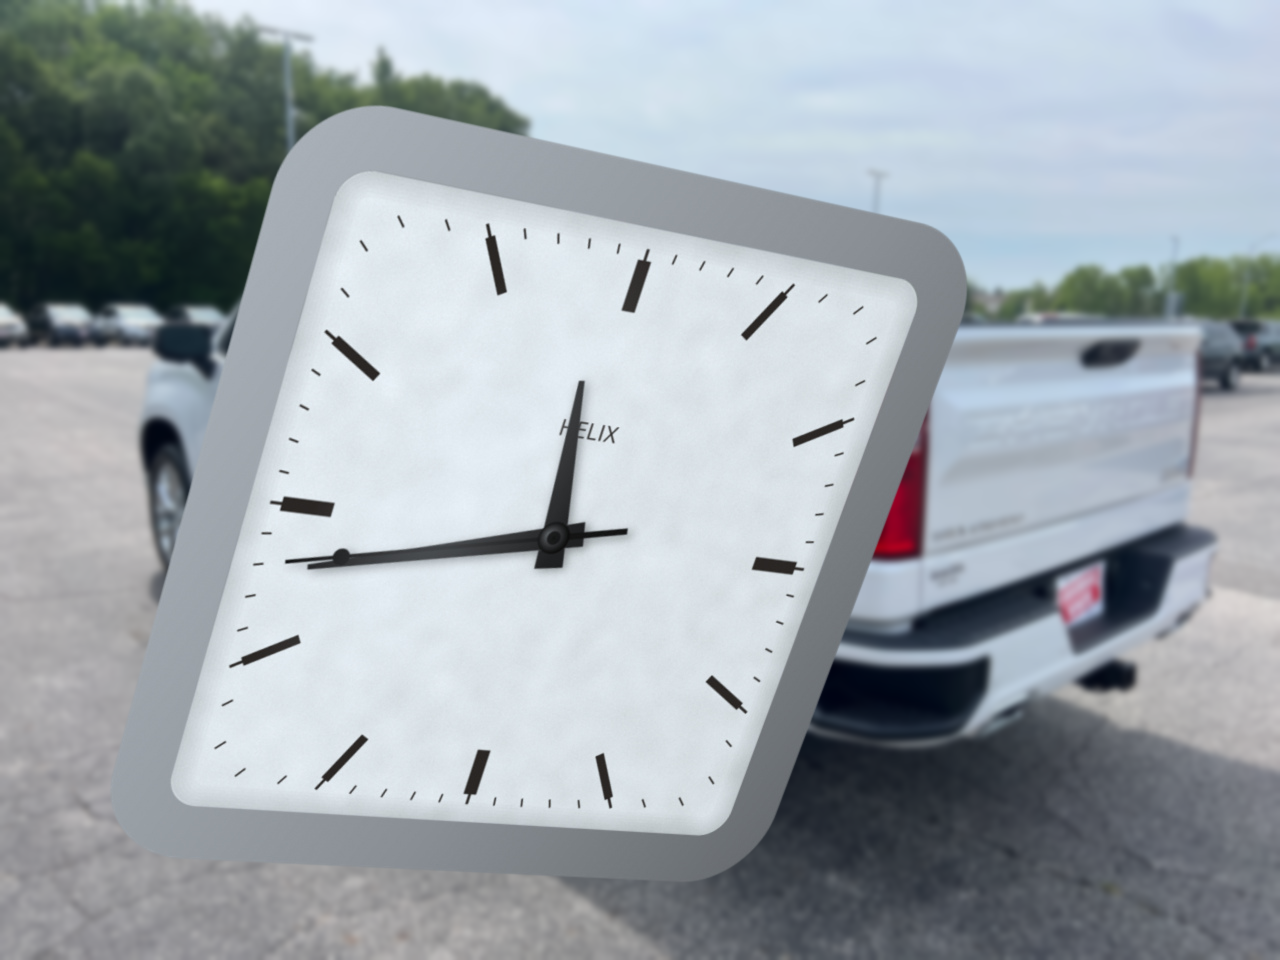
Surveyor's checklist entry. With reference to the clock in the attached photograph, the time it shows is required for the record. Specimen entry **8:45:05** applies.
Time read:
**11:42:43**
